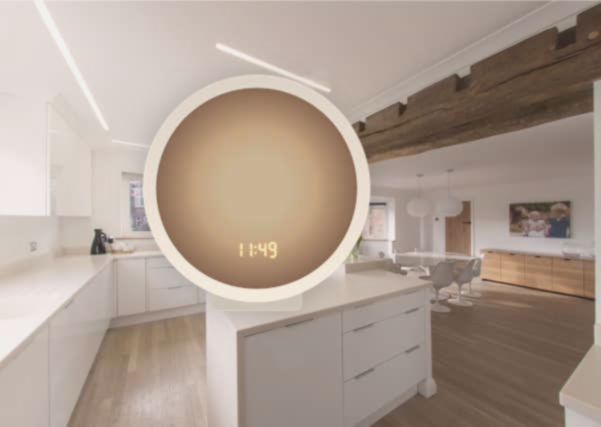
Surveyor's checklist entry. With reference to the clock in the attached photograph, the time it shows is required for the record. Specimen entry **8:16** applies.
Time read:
**11:49**
